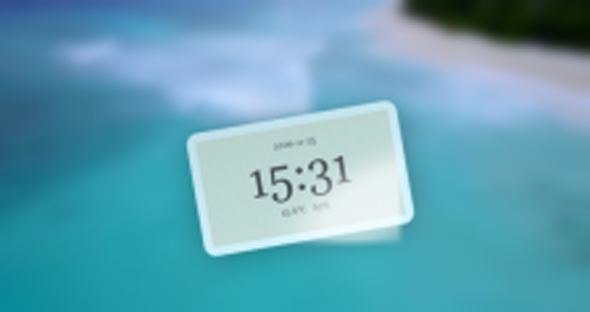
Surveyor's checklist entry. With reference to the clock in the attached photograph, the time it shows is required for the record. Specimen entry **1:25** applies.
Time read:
**15:31**
